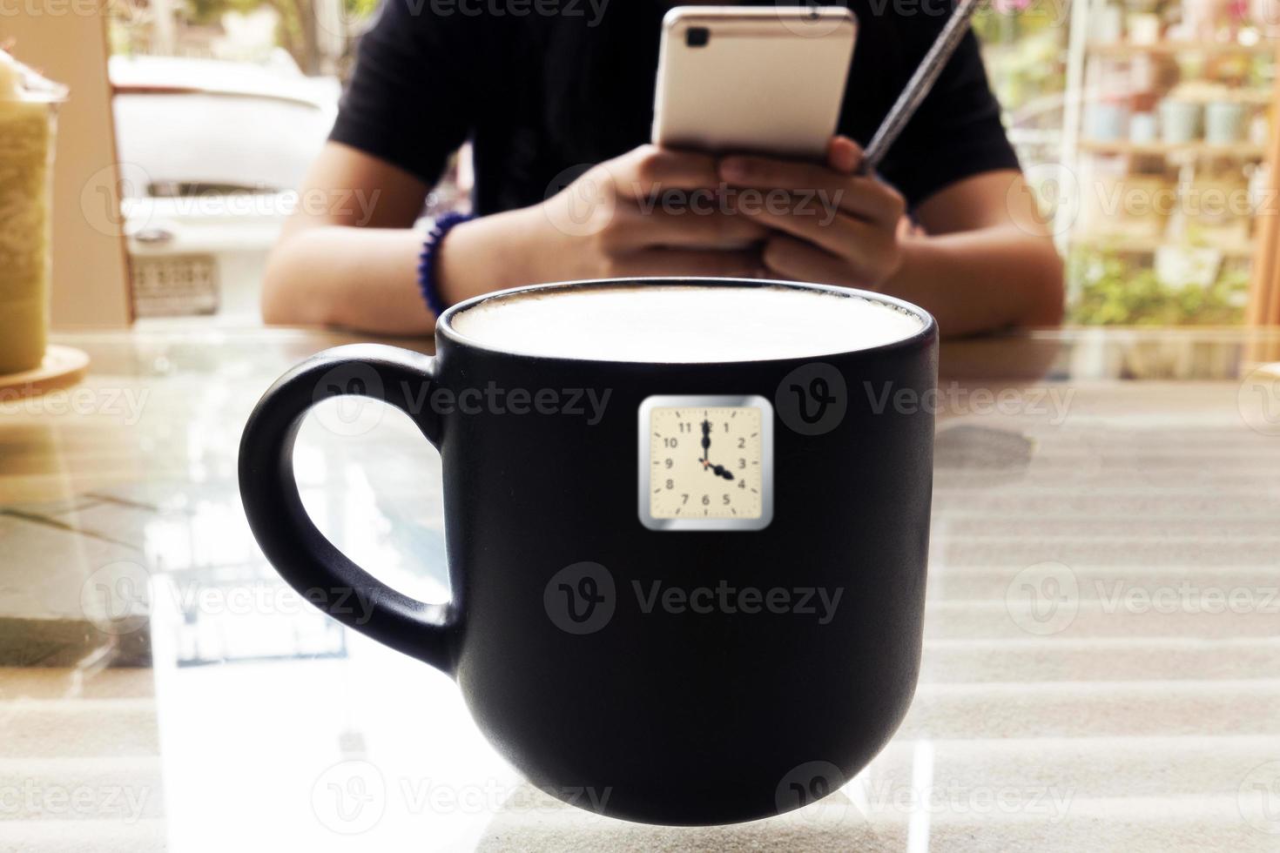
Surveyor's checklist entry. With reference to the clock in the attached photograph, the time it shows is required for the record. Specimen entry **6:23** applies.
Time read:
**4:00**
